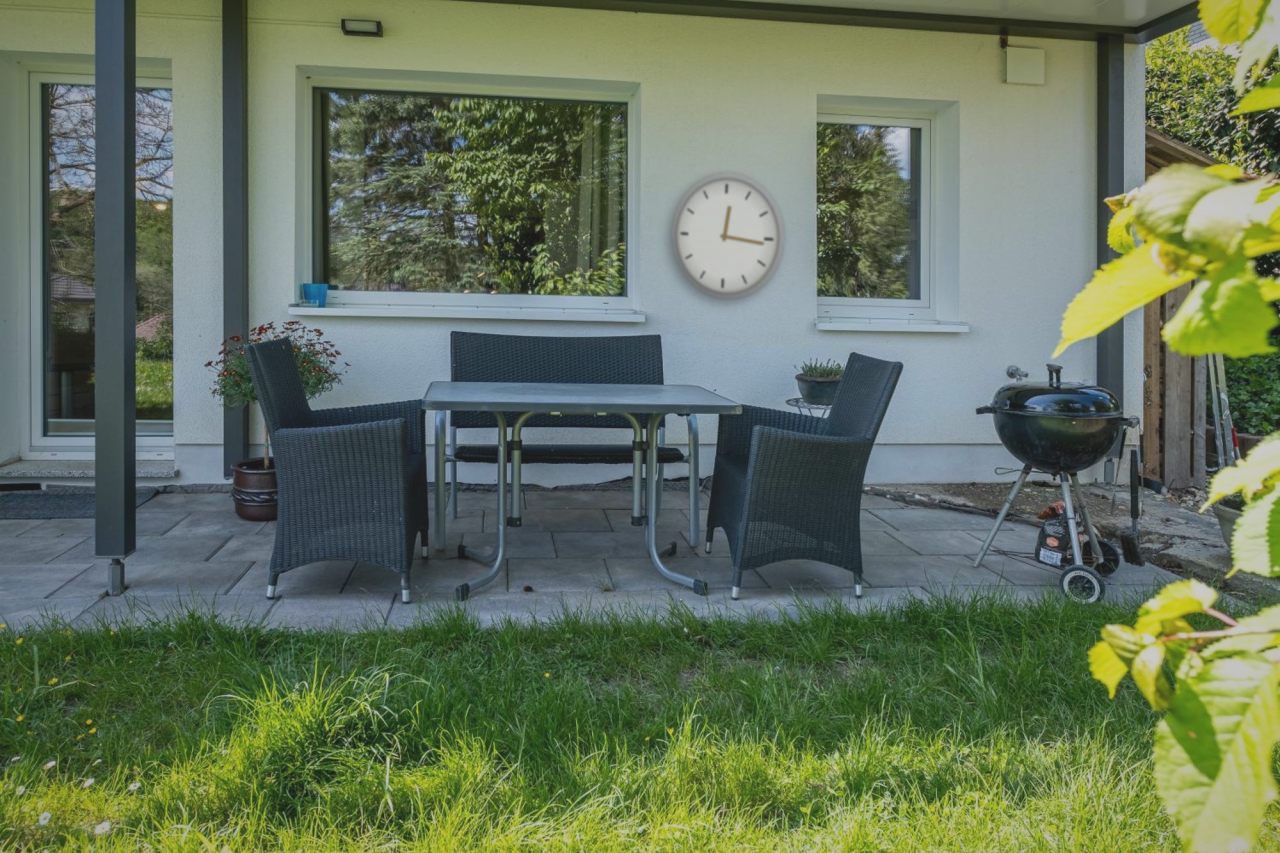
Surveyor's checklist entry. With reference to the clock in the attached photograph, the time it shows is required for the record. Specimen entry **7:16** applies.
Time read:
**12:16**
